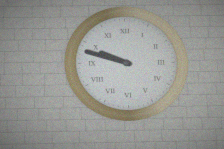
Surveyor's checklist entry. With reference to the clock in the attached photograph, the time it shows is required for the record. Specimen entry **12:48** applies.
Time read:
**9:48**
